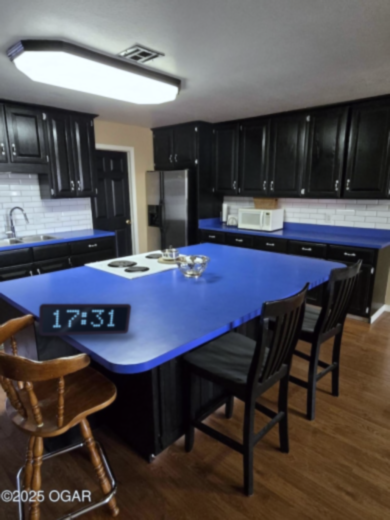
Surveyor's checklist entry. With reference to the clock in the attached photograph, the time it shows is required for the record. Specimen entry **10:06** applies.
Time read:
**17:31**
